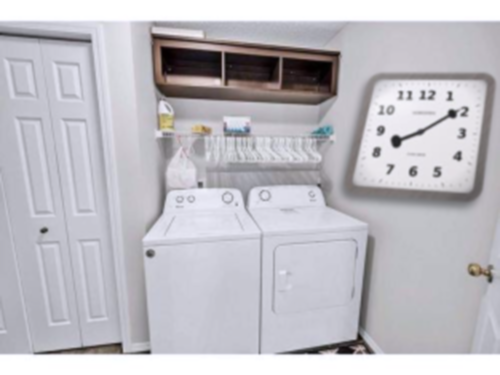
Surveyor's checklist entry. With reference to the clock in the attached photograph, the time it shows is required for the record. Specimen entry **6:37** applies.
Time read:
**8:09**
